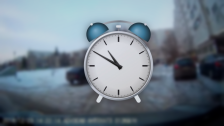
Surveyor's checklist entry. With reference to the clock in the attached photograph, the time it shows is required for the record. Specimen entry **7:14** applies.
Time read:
**10:50**
